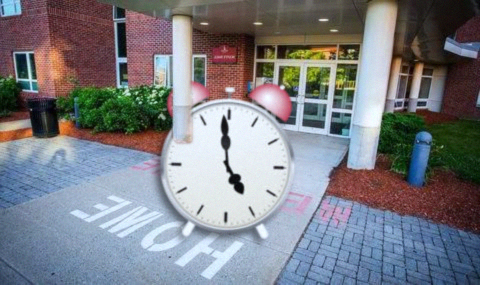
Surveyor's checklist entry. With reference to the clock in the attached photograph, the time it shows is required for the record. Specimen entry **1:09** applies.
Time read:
**4:59**
